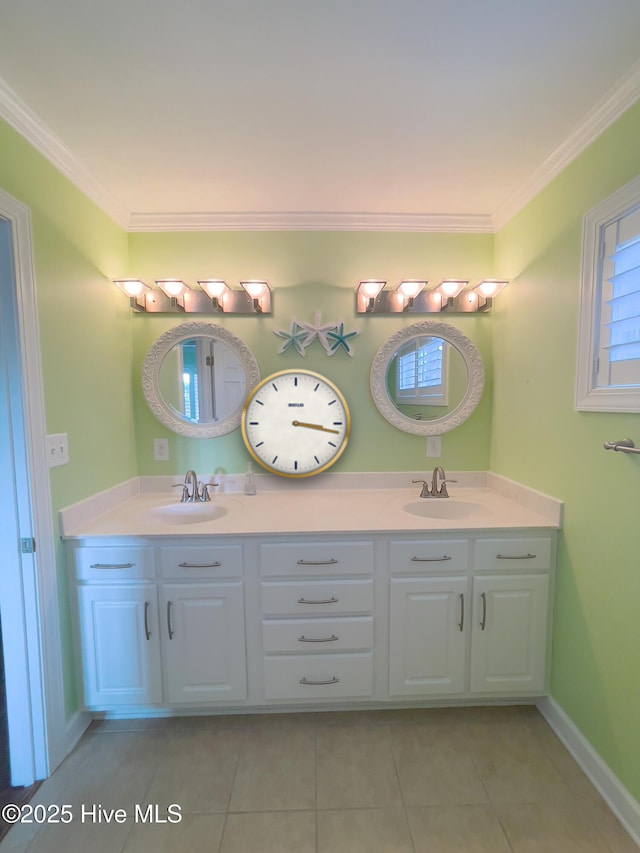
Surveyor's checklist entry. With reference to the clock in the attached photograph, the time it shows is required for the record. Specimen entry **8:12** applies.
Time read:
**3:17**
